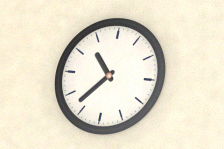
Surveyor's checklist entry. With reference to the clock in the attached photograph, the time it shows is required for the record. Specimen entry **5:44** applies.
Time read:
**10:37**
